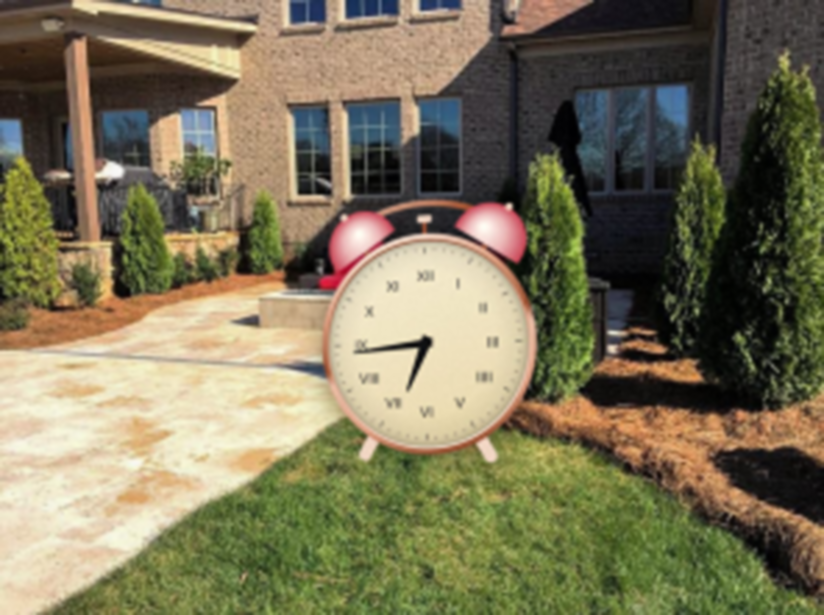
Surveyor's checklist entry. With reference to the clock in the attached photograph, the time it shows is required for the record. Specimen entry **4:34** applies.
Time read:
**6:44**
